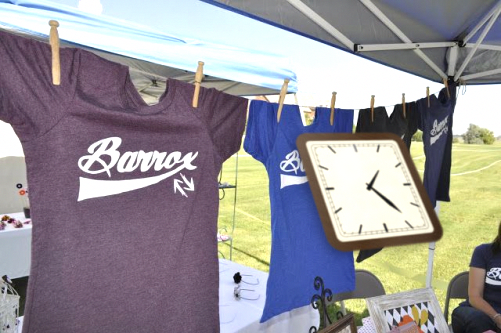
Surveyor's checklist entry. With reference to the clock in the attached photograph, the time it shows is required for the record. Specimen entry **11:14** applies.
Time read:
**1:24**
